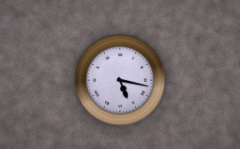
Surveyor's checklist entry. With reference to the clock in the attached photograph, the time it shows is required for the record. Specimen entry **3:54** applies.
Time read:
**5:17**
